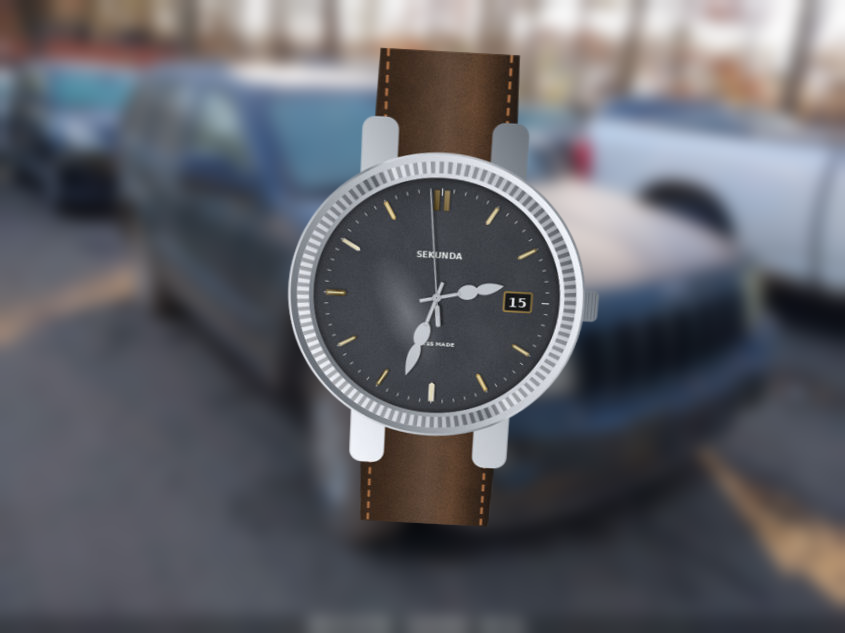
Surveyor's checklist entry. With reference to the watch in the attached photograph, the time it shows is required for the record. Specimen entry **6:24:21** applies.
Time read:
**2:32:59**
